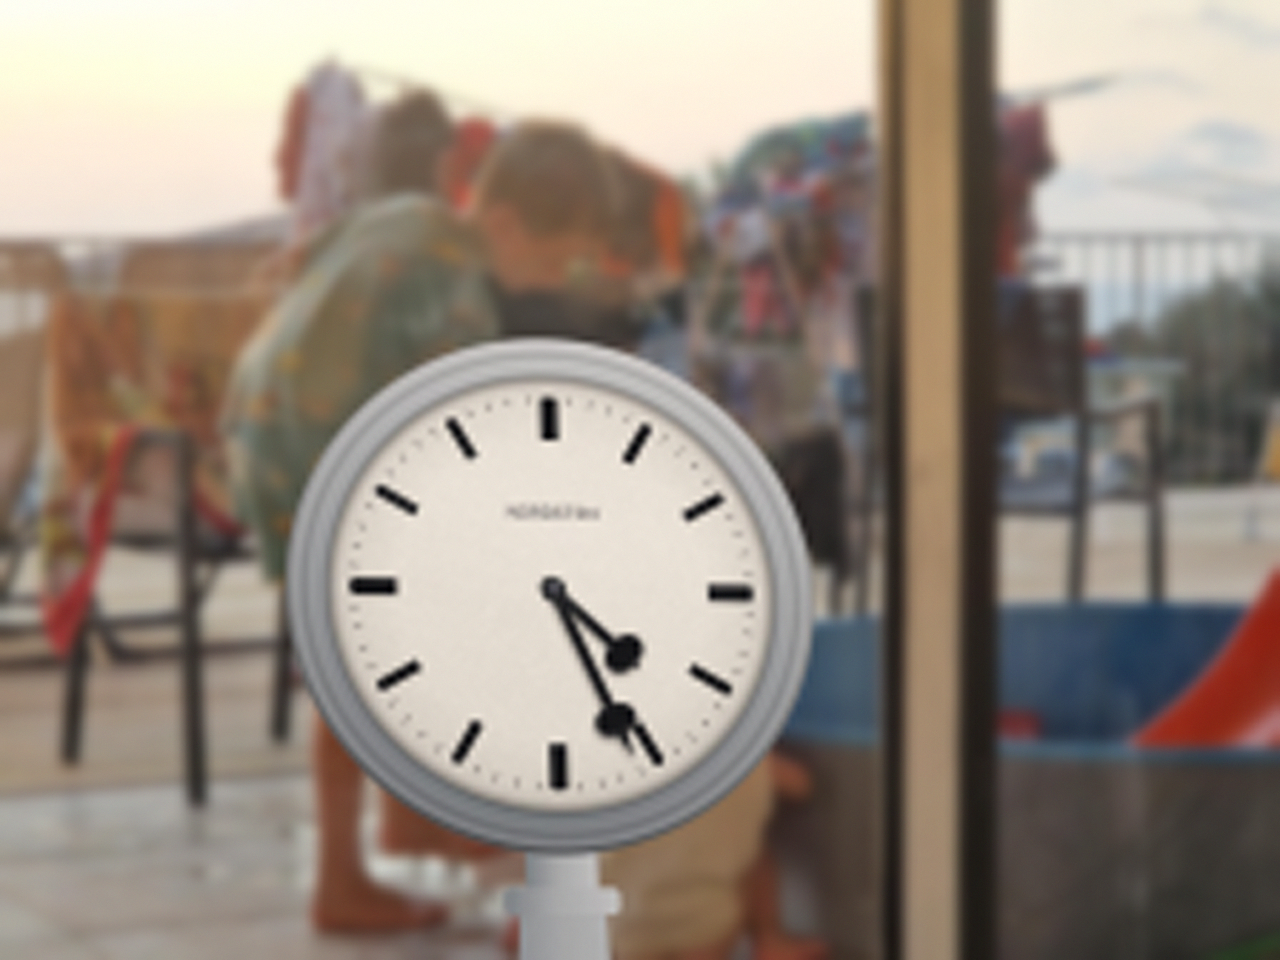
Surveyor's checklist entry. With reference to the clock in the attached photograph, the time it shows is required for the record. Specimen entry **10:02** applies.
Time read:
**4:26**
